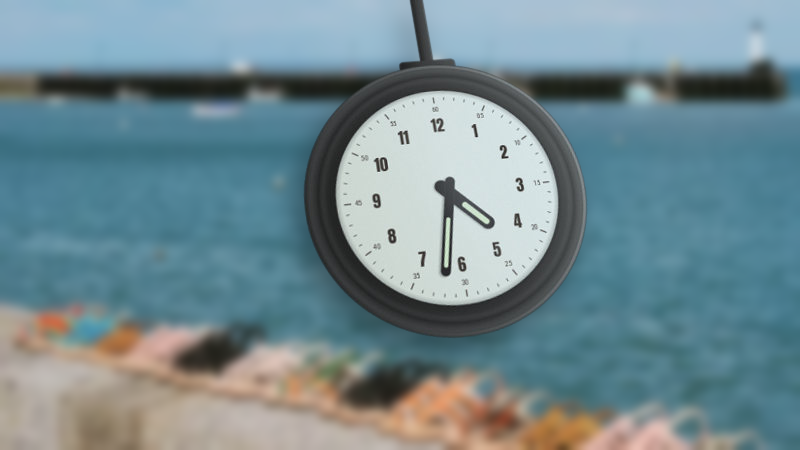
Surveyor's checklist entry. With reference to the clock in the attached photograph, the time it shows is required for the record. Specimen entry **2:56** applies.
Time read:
**4:32**
